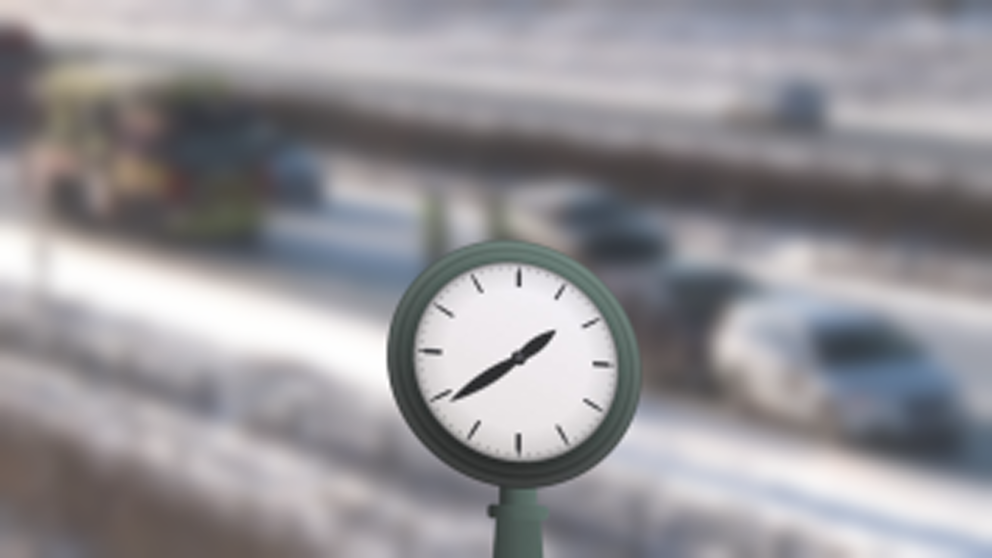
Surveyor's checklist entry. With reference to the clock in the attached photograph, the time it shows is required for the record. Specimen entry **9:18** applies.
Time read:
**1:39**
